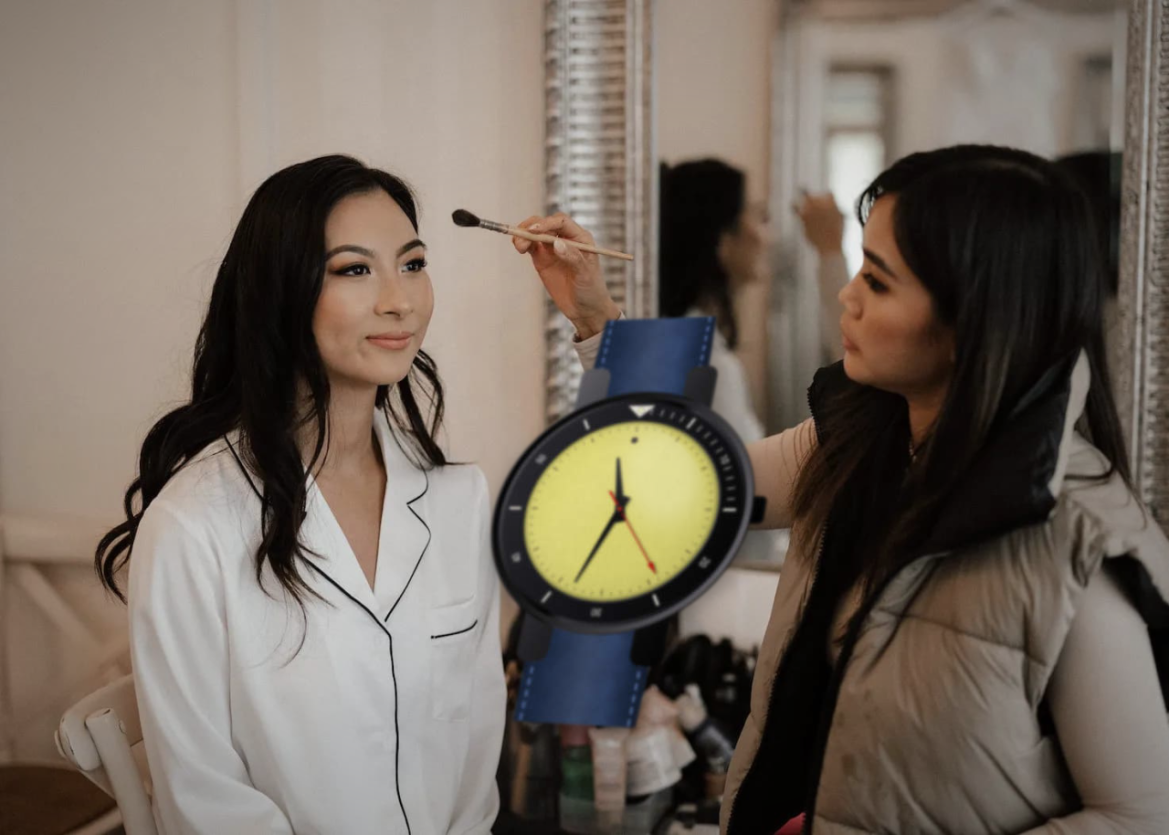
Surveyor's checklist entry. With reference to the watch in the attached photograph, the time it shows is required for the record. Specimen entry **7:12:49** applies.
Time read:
**11:33:24**
